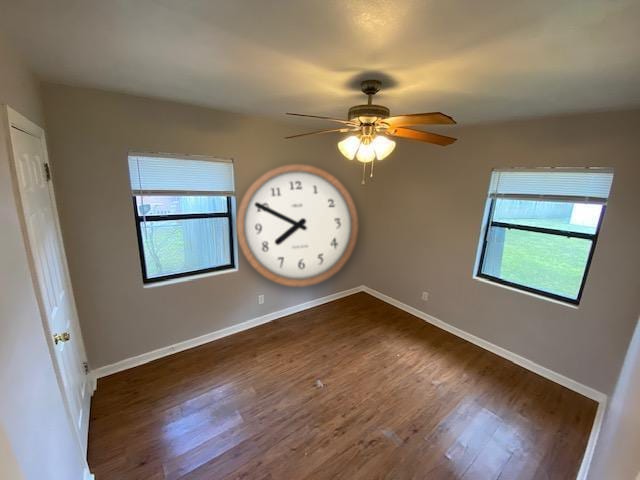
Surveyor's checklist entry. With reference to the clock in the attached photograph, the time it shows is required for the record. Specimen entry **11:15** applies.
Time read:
**7:50**
